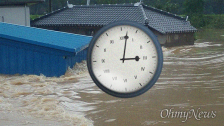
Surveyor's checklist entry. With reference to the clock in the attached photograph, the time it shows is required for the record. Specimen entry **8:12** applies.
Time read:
**3:02**
